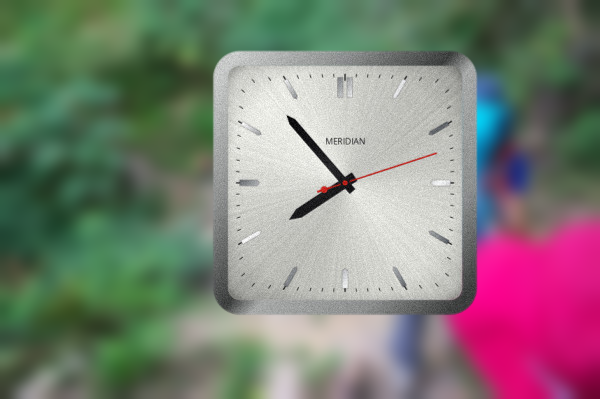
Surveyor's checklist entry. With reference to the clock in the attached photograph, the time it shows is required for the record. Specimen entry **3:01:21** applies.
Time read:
**7:53:12**
